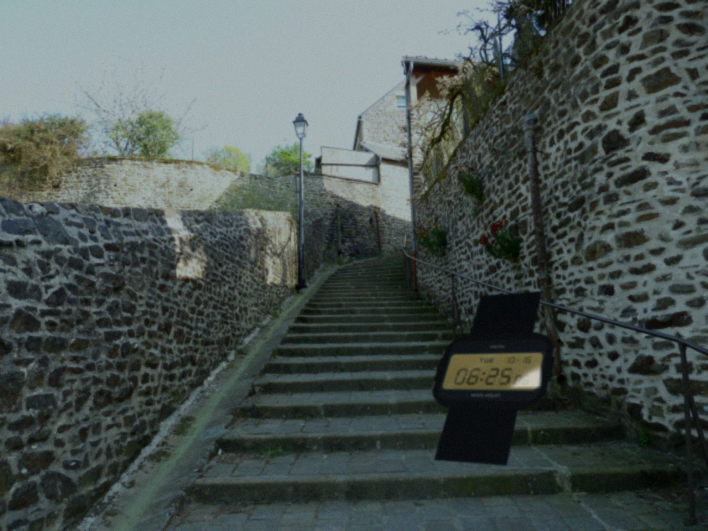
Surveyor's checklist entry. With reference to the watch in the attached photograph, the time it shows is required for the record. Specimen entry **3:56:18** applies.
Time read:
**6:25:06**
